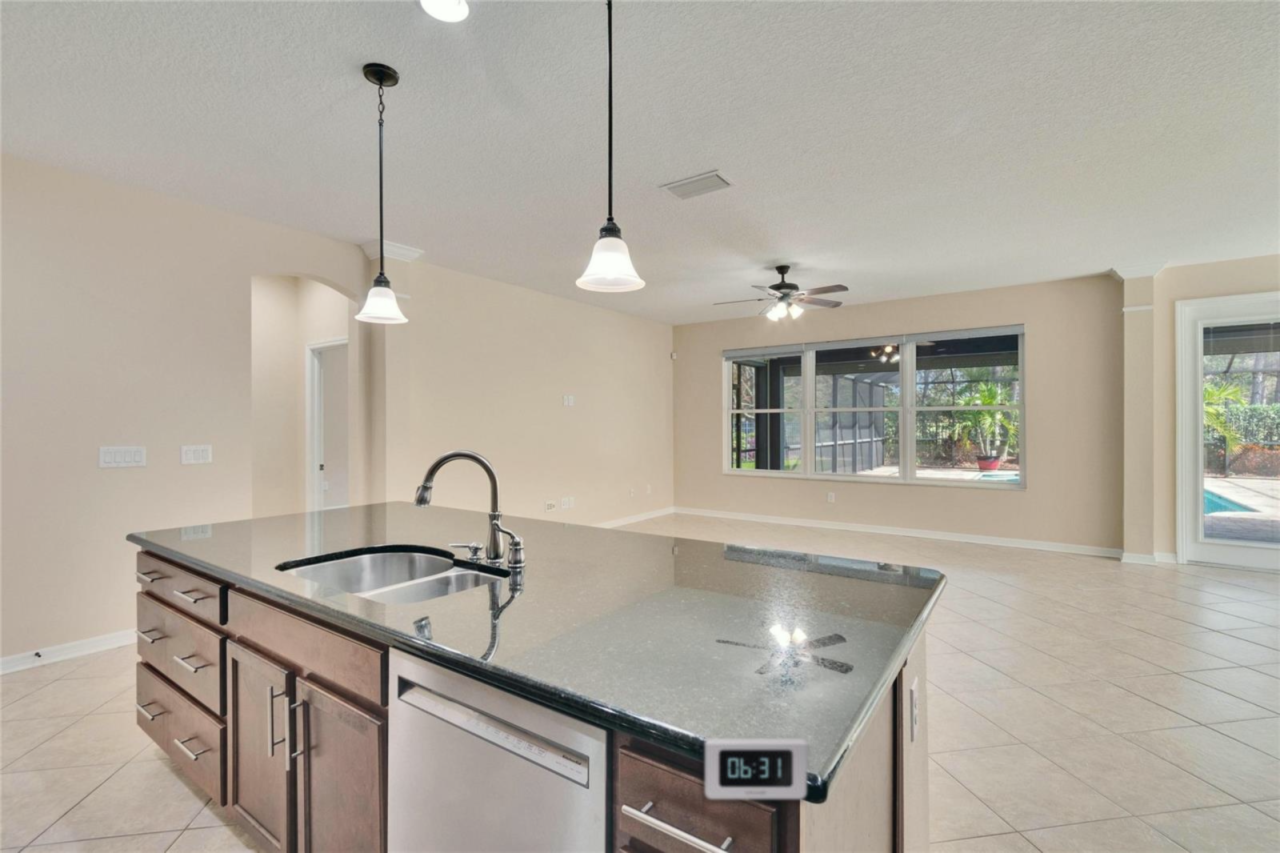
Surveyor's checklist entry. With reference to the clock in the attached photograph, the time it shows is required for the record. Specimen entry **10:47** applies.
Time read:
**6:31**
